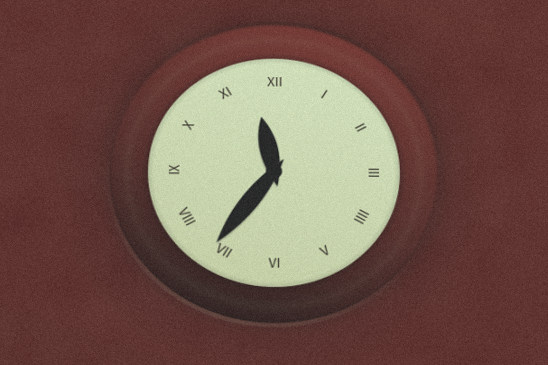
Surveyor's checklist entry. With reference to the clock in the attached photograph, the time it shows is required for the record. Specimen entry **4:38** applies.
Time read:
**11:36**
